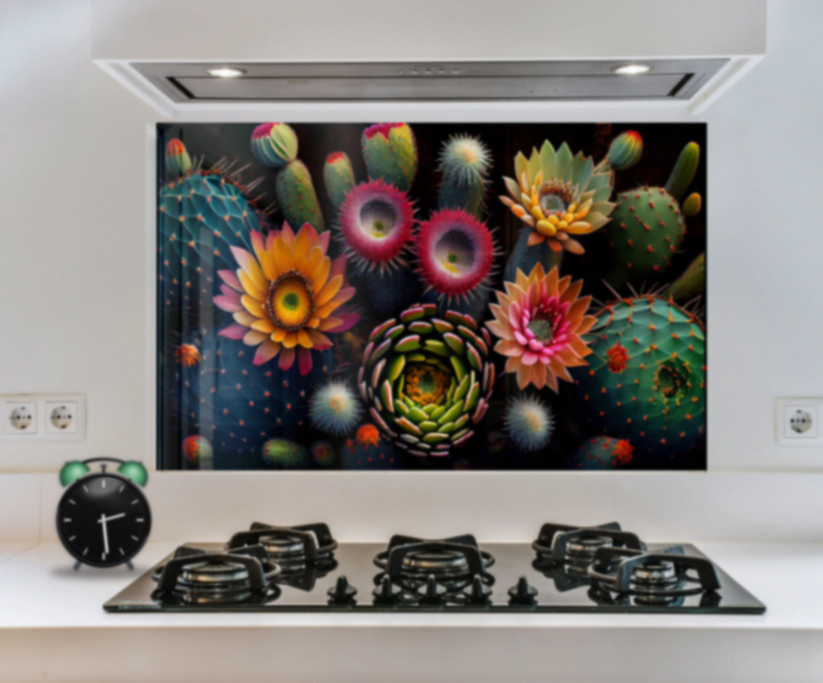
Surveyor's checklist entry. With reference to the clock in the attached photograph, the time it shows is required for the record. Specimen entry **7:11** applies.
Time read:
**2:29**
